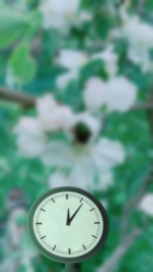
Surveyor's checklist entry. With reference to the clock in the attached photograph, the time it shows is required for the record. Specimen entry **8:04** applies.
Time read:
**12:06**
